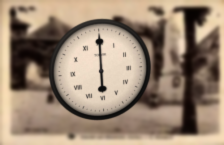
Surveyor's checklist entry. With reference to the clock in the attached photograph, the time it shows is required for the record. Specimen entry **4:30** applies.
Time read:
**6:00**
